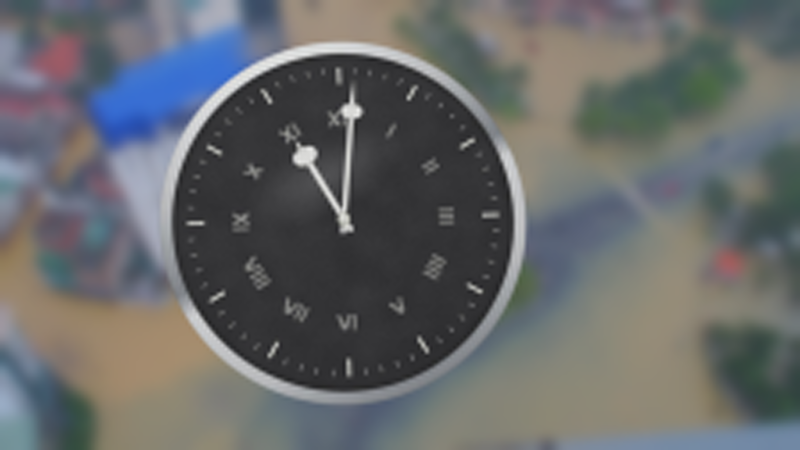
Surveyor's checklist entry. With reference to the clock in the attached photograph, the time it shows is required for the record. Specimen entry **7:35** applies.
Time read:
**11:01**
